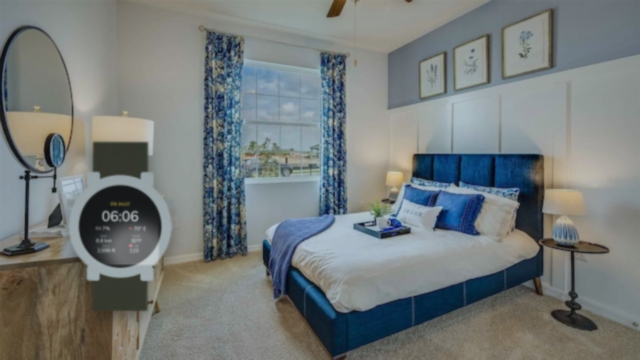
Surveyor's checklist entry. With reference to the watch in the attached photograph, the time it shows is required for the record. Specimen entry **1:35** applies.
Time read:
**6:06**
